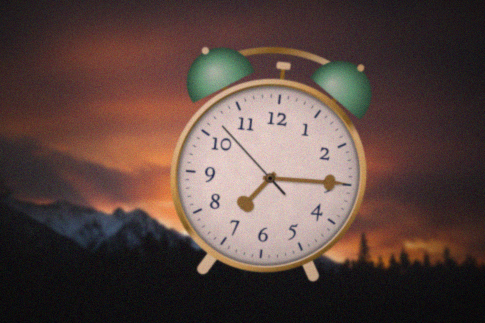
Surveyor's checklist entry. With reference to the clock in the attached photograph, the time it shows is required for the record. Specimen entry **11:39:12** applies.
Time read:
**7:14:52**
